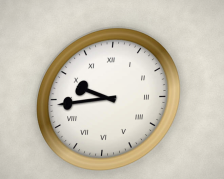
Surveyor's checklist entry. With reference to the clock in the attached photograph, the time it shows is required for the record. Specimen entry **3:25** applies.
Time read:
**9:44**
